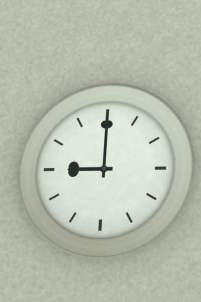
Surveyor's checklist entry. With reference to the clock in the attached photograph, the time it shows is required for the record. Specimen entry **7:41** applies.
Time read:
**9:00**
